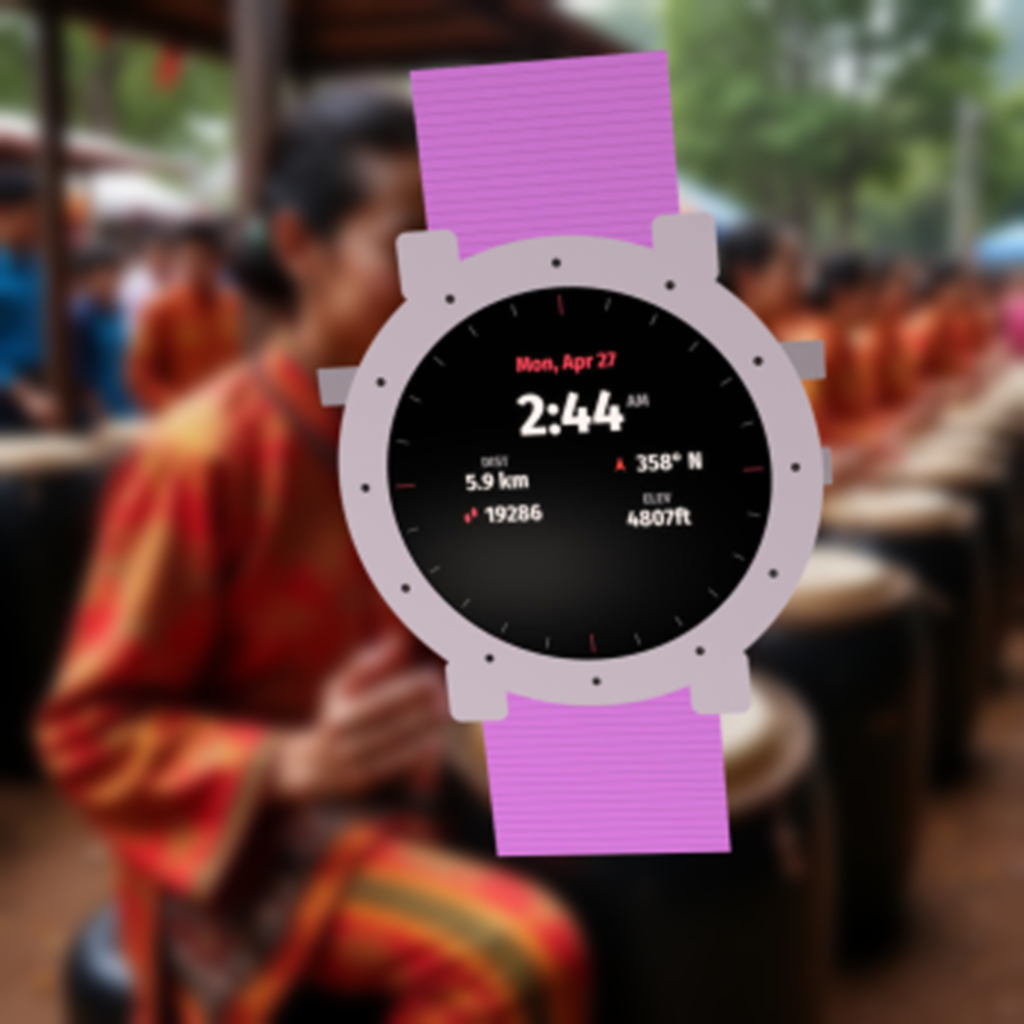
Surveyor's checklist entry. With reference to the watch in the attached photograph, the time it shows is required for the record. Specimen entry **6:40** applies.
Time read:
**2:44**
